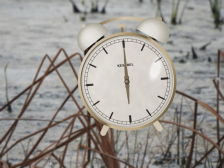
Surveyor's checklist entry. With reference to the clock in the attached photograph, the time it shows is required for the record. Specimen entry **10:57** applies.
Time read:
**6:00**
